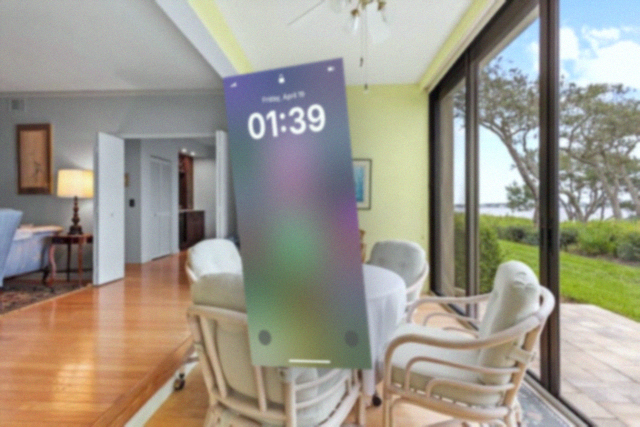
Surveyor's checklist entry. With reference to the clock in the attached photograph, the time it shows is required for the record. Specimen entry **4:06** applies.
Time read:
**1:39**
